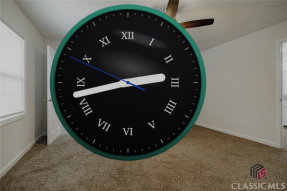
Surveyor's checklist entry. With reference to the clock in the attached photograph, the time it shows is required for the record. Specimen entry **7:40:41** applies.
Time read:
**2:42:49**
